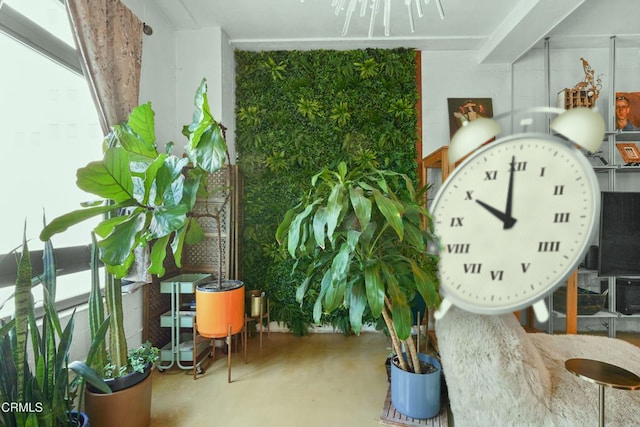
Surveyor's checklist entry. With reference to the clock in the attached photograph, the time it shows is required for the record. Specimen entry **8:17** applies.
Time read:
**9:59**
